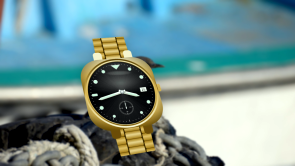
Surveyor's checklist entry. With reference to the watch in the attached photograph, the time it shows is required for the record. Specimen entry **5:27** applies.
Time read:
**3:43**
